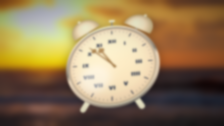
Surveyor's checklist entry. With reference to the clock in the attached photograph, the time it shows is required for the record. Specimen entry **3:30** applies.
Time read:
**10:52**
